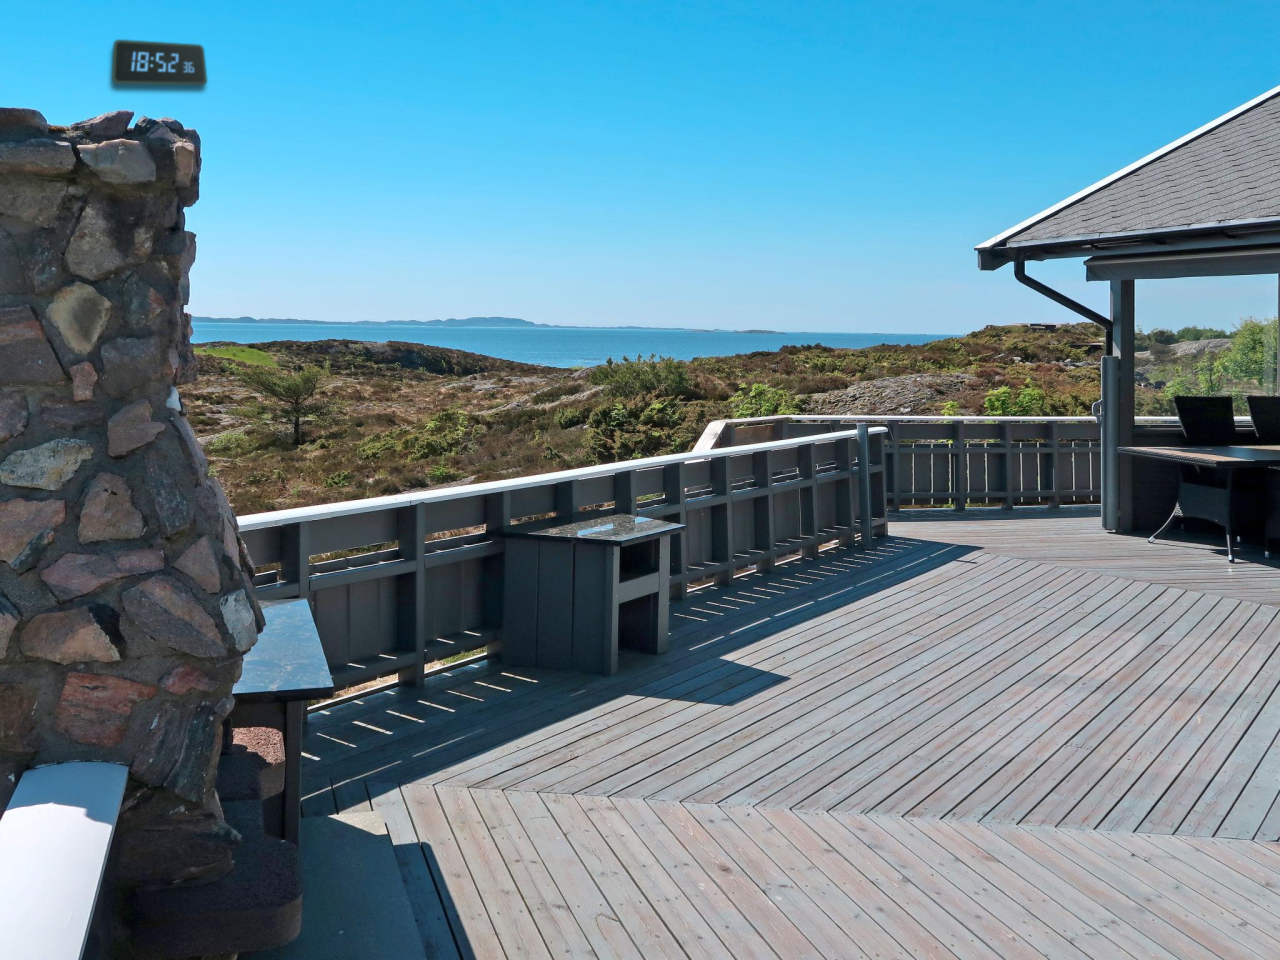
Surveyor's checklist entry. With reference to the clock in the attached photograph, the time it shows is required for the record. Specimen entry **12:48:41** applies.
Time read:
**18:52:36**
